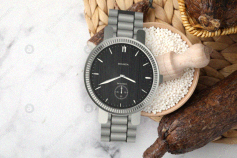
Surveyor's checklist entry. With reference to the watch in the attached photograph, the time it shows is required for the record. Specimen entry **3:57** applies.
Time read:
**3:41**
